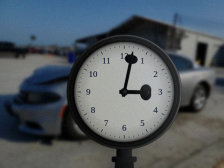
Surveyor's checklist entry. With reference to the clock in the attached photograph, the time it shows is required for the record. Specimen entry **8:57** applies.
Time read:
**3:02**
